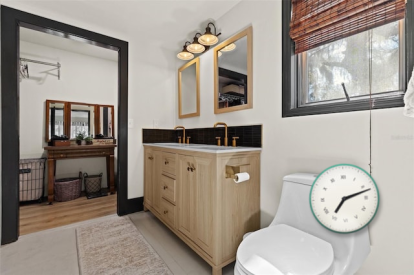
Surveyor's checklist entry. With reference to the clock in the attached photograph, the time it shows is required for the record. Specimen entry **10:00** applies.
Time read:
**7:12**
